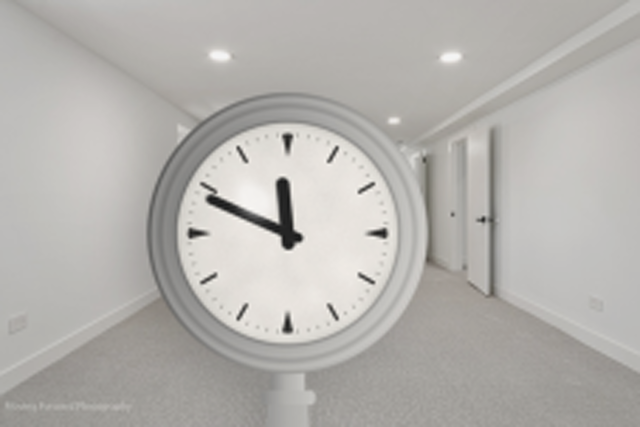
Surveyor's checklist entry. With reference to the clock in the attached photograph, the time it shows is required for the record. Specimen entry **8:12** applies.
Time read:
**11:49**
